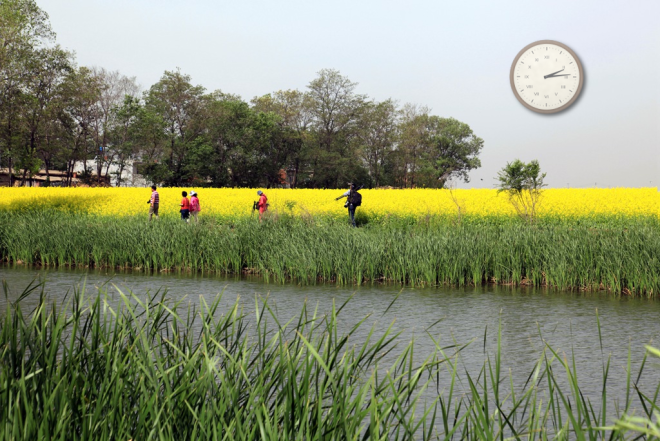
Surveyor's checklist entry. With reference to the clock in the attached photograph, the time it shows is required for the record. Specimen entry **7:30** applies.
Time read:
**2:14**
